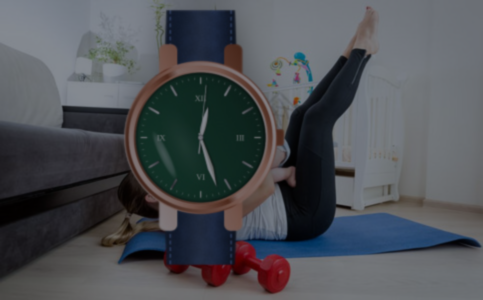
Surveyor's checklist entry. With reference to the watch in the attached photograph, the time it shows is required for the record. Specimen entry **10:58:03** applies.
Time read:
**12:27:01**
